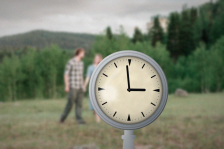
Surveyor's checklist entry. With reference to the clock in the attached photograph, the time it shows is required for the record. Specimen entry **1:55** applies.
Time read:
**2:59**
